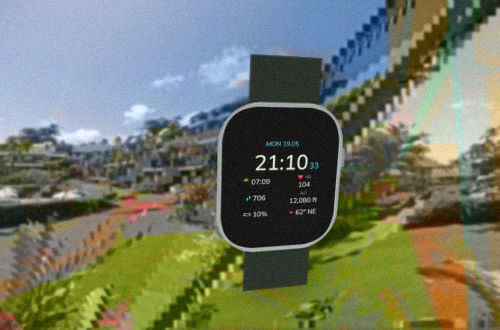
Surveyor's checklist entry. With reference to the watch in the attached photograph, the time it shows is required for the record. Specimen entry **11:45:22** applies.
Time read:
**21:10:33**
